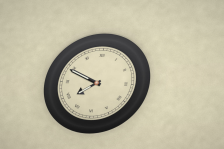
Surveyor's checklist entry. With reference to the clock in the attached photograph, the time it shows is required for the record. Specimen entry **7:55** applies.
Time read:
**7:49**
